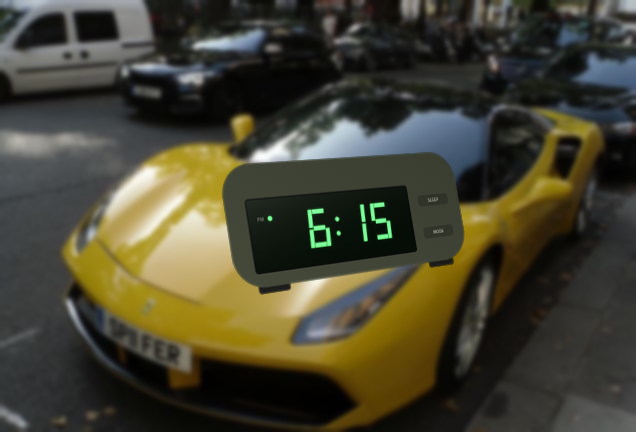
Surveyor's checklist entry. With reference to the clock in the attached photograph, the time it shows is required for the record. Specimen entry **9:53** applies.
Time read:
**6:15**
